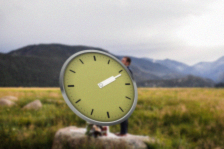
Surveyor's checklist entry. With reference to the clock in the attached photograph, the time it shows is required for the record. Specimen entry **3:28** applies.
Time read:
**2:11**
